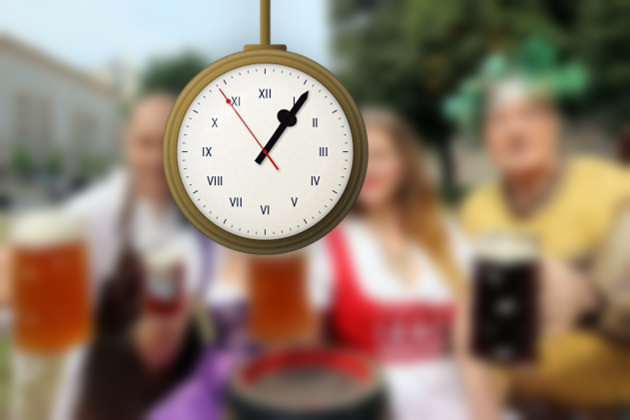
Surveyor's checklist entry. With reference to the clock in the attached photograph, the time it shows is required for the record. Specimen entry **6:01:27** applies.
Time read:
**1:05:54**
